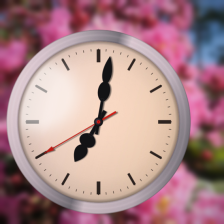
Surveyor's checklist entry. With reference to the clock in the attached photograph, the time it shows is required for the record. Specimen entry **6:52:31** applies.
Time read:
**7:01:40**
